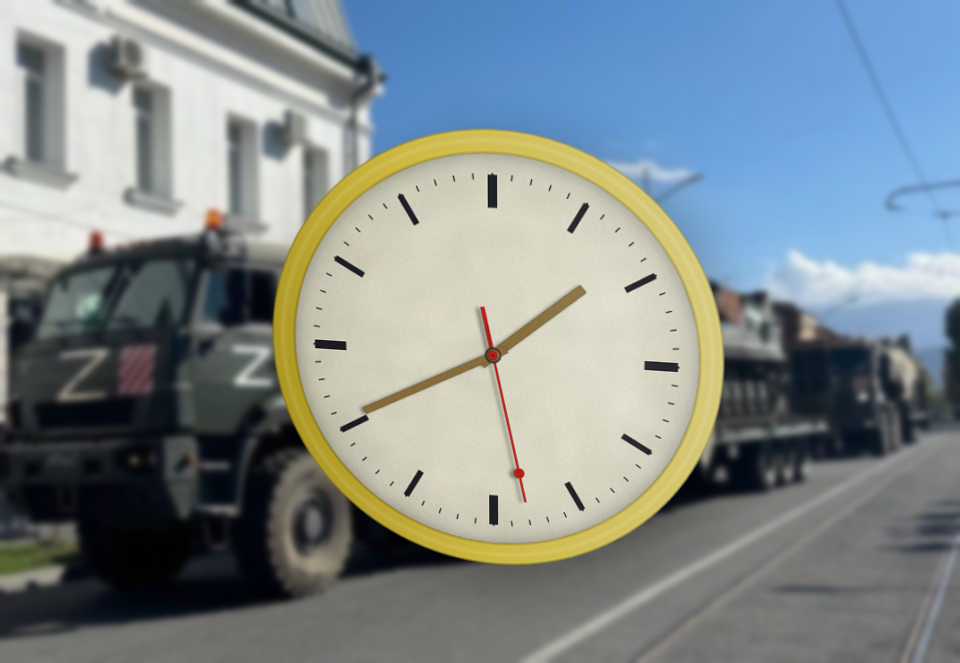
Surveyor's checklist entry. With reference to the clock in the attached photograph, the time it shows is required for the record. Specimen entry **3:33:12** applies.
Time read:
**1:40:28**
